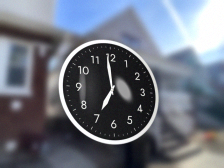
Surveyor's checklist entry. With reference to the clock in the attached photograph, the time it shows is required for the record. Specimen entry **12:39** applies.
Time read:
**6:59**
